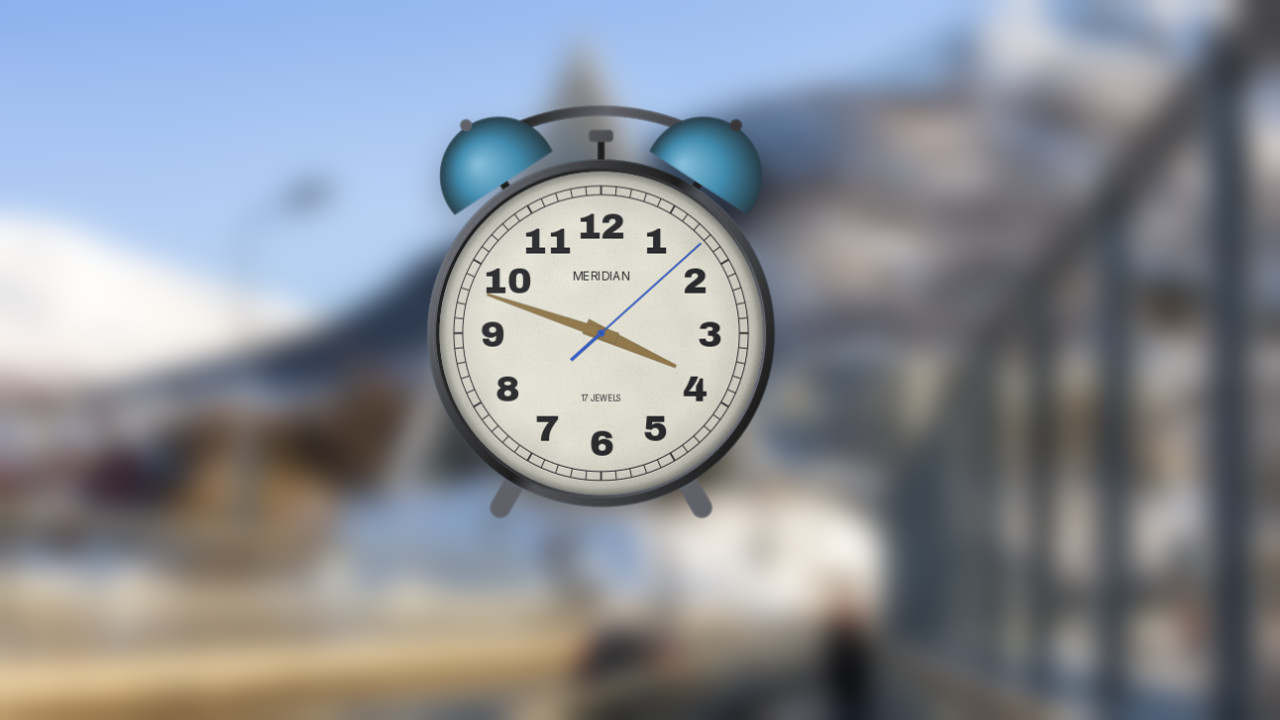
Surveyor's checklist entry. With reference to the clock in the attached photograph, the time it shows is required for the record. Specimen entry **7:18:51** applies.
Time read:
**3:48:08**
